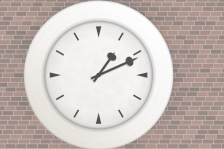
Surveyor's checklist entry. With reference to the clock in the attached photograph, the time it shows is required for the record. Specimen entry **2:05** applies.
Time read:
**1:11**
